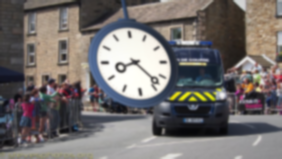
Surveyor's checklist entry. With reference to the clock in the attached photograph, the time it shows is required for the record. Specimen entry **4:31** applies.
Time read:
**8:23**
